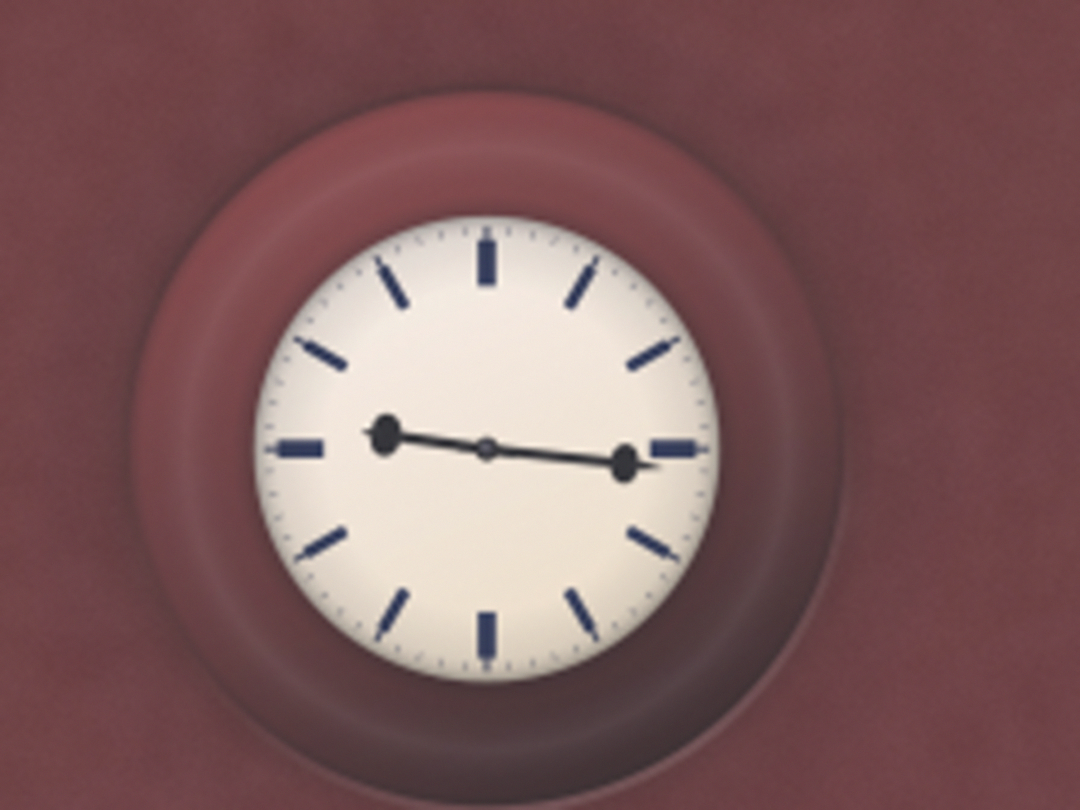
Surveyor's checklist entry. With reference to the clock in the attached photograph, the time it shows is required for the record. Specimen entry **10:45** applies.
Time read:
**9:16**
